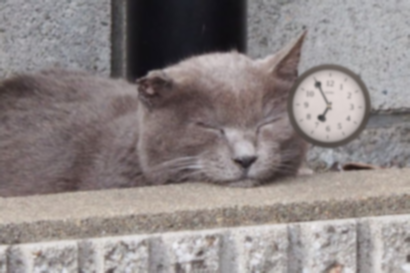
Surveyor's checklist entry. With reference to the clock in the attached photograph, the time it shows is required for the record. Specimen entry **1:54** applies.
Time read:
**6:55**
